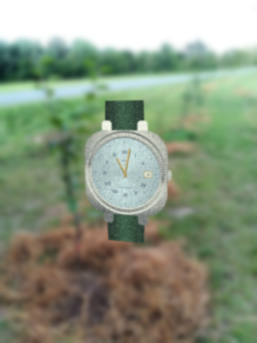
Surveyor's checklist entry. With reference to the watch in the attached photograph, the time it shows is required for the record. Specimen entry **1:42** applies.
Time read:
**11:02**
